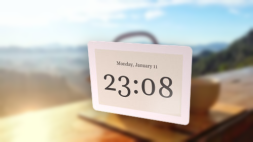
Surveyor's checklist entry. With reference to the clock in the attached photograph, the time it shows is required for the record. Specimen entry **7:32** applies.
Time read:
**23:08**
